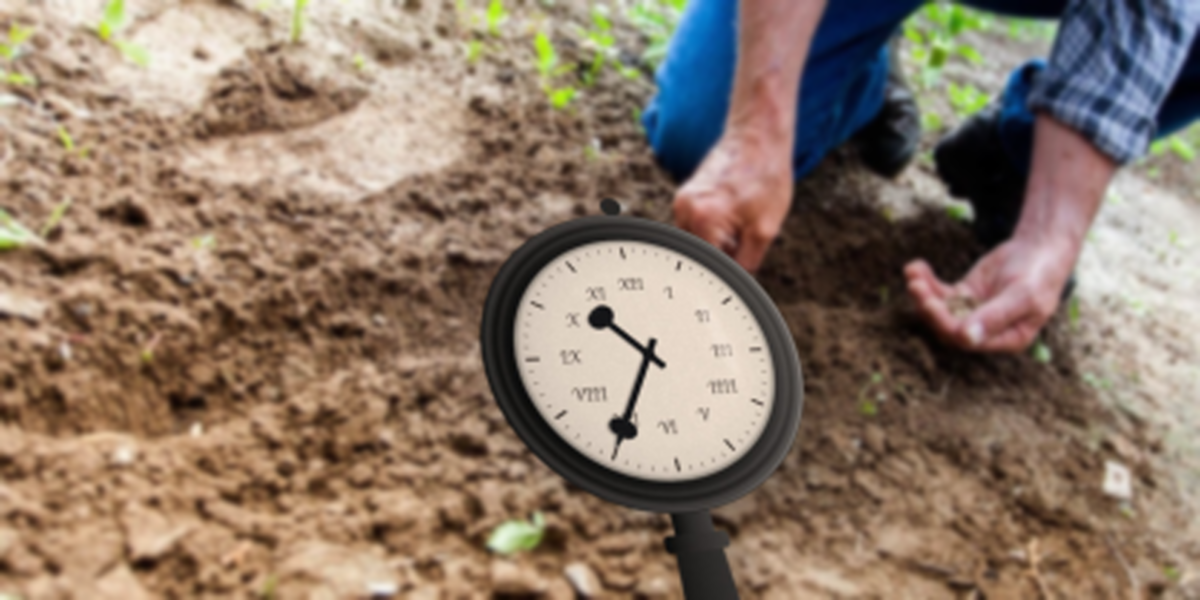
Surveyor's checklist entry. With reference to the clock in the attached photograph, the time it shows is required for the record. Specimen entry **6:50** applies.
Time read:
**10:35**
